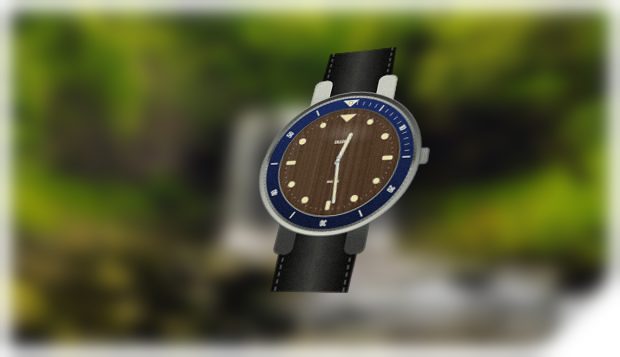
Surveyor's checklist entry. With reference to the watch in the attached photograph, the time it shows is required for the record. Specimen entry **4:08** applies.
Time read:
**12:29**
